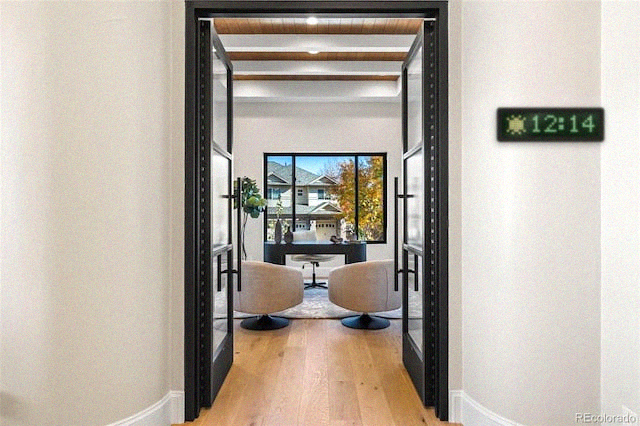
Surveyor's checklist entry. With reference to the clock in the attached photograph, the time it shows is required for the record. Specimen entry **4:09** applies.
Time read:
**12:14**
